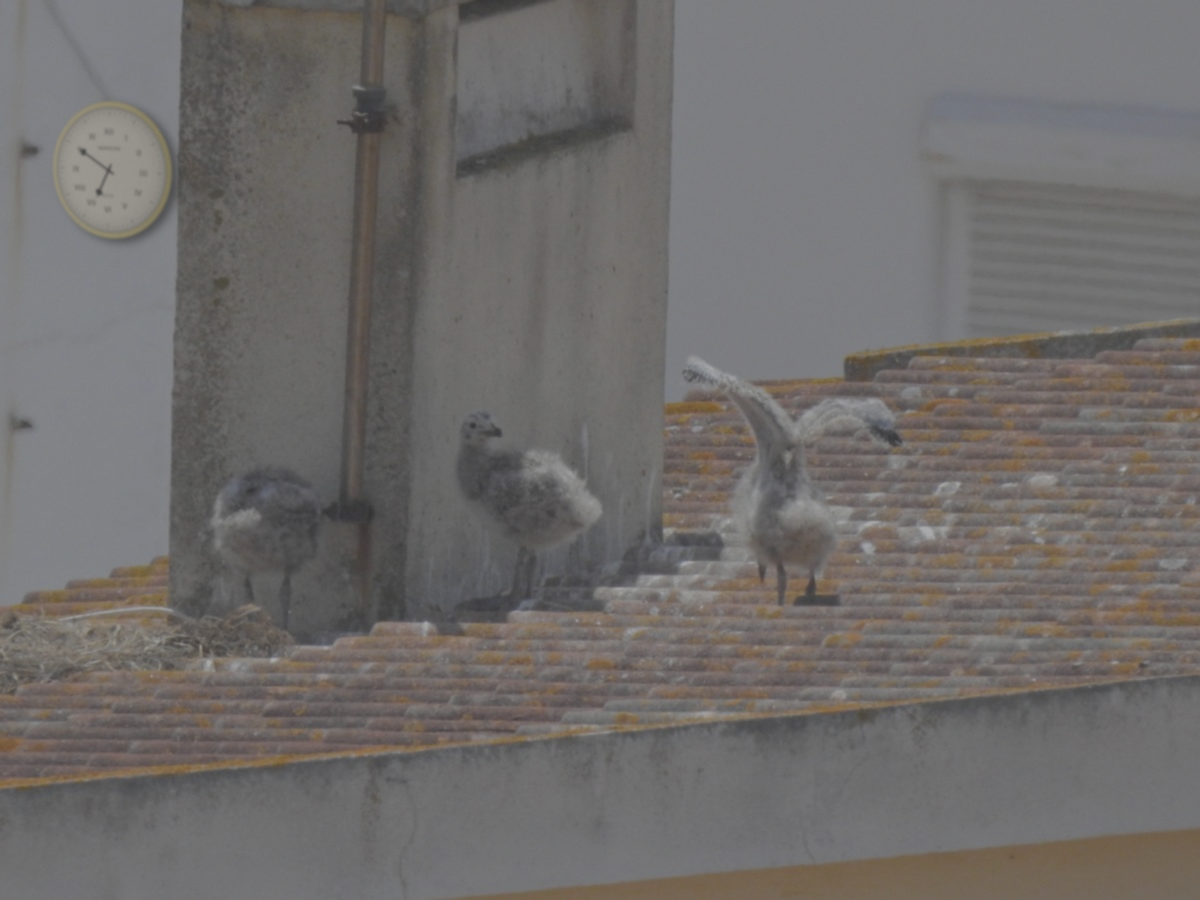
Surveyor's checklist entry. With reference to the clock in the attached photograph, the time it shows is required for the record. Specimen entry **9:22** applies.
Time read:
**6:50**
